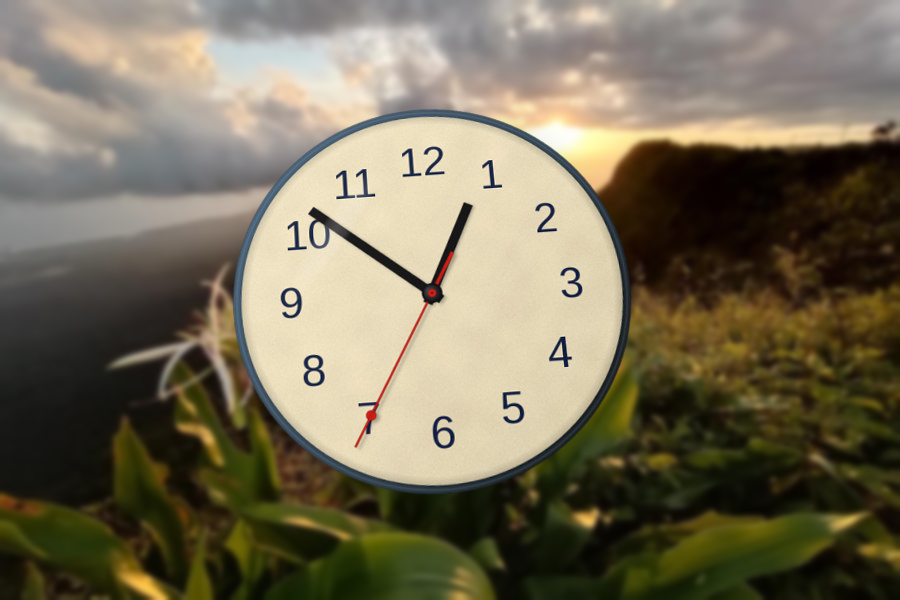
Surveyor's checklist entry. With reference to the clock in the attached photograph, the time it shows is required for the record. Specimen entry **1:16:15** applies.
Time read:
**12:51:35**
